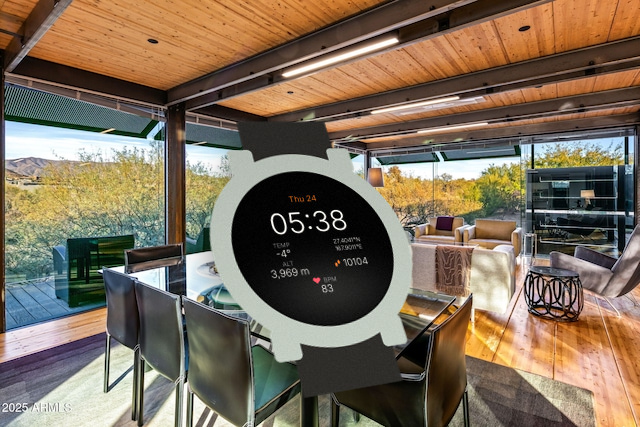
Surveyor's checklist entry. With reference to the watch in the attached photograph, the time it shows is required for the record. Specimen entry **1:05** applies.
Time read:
**5:38**
